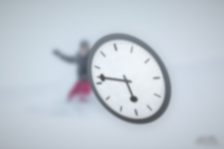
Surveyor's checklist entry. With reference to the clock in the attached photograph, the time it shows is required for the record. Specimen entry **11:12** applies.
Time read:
**5:47**
